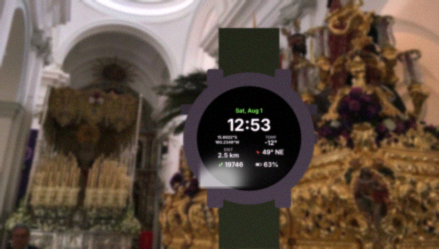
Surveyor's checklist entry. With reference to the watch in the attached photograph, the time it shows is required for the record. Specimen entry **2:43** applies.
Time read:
**12:53**
